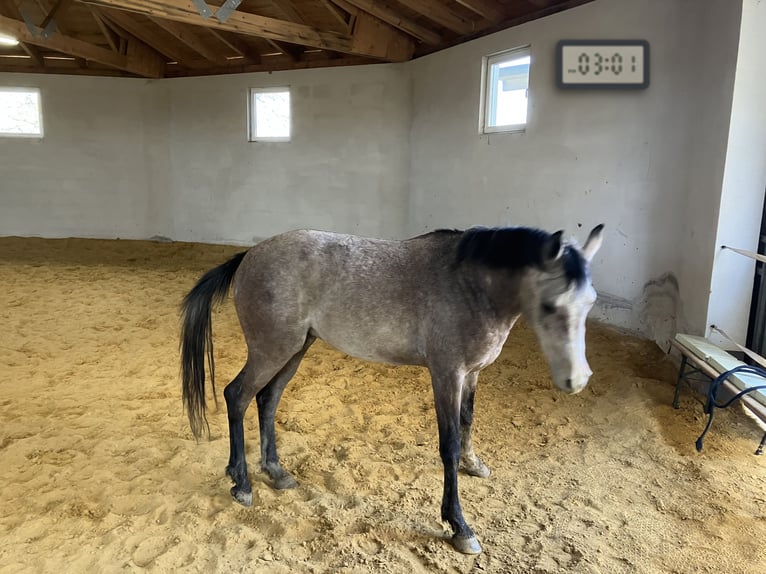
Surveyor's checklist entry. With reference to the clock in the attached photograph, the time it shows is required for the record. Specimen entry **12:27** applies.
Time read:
**3:01**
